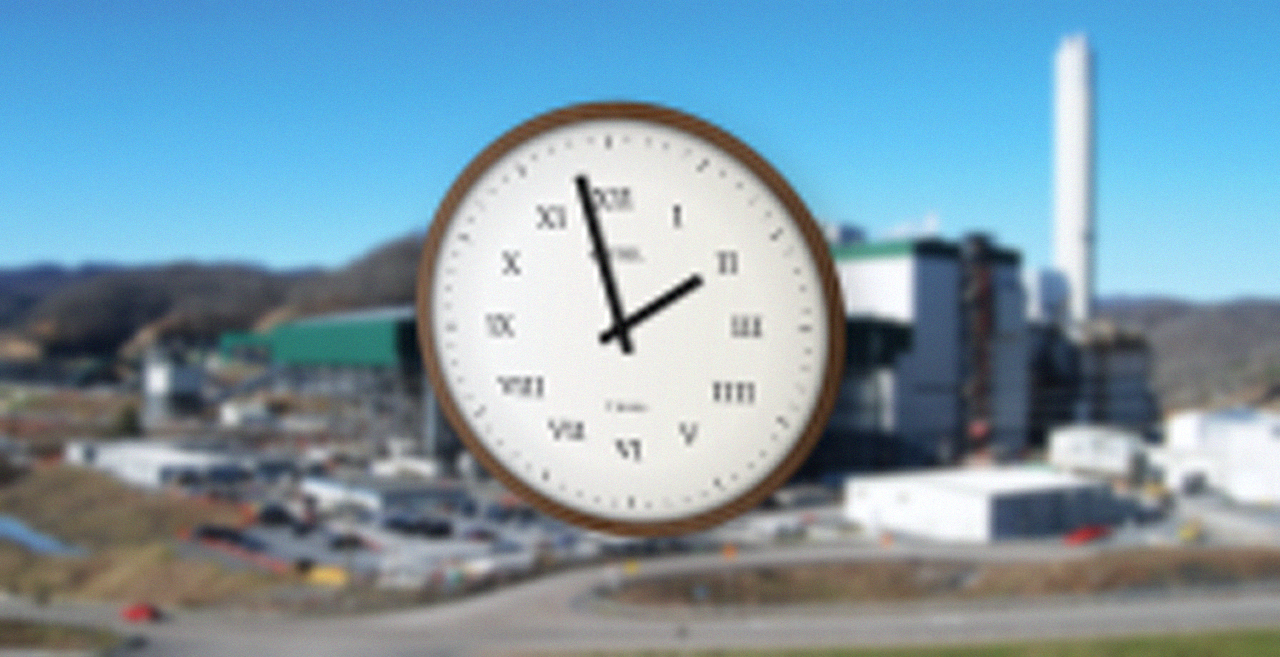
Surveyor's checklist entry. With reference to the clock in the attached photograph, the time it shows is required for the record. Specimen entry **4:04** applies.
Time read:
**1:58**
